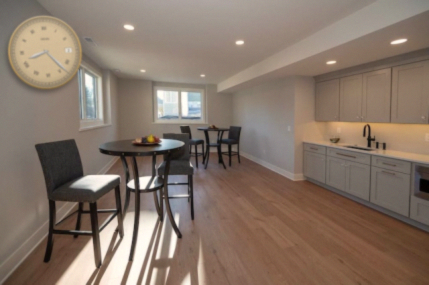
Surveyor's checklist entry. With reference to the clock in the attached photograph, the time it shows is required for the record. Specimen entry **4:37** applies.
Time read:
**8:23**
